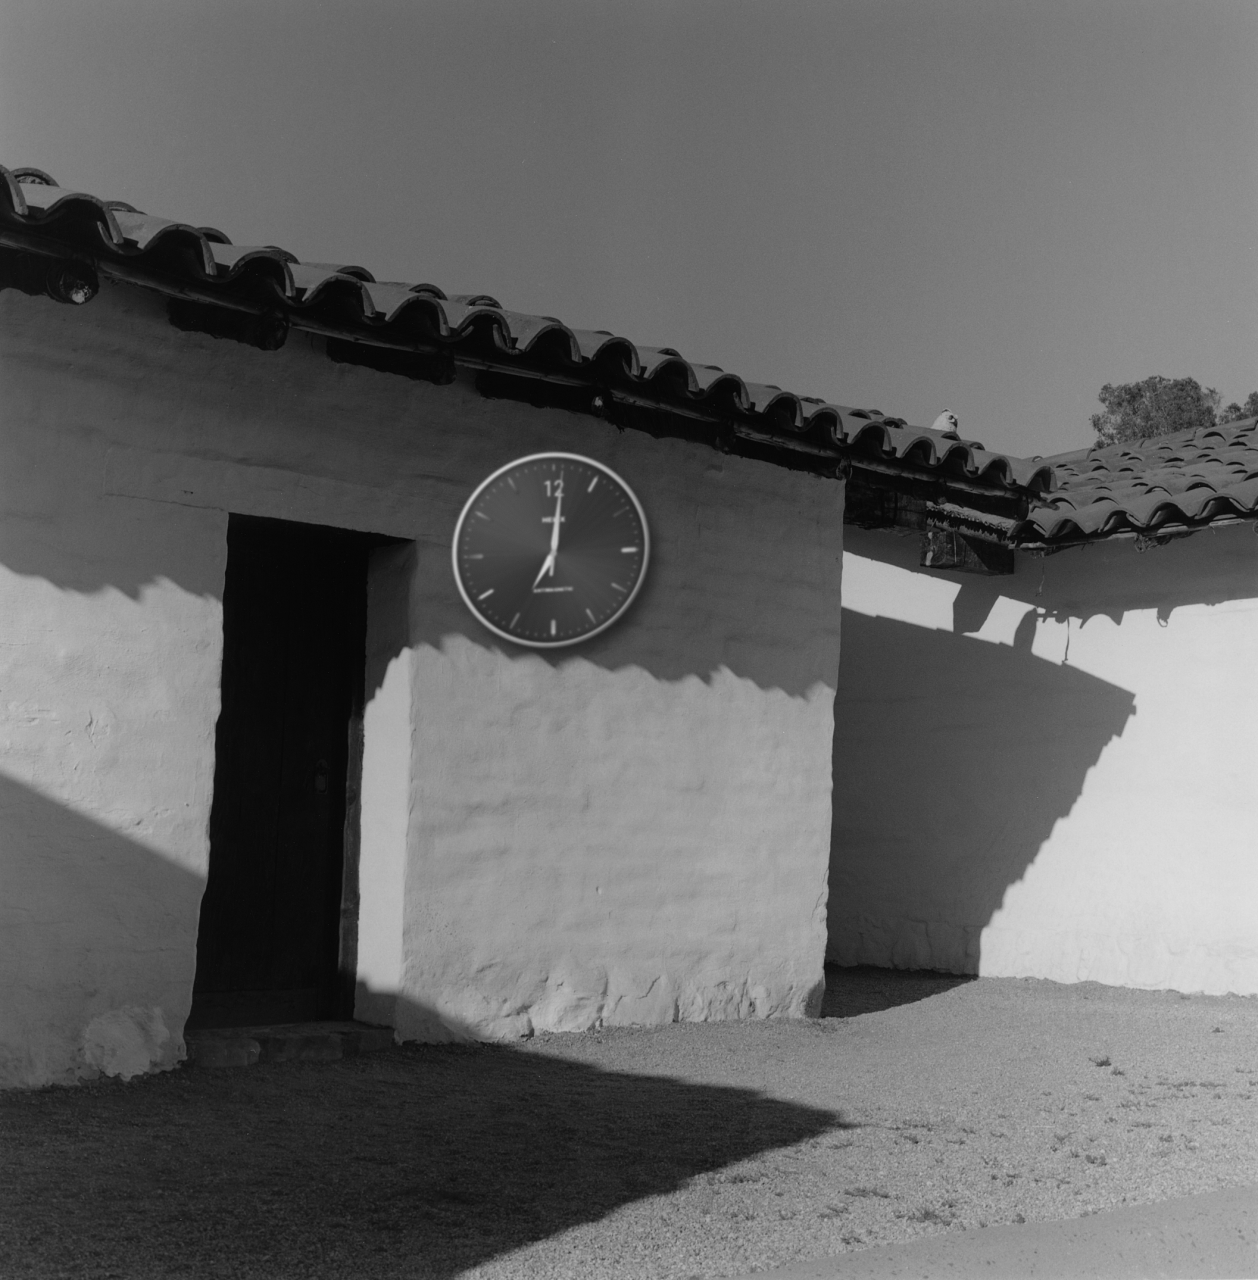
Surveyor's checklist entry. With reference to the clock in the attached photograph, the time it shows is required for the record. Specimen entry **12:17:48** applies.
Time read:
**7:01:01**
